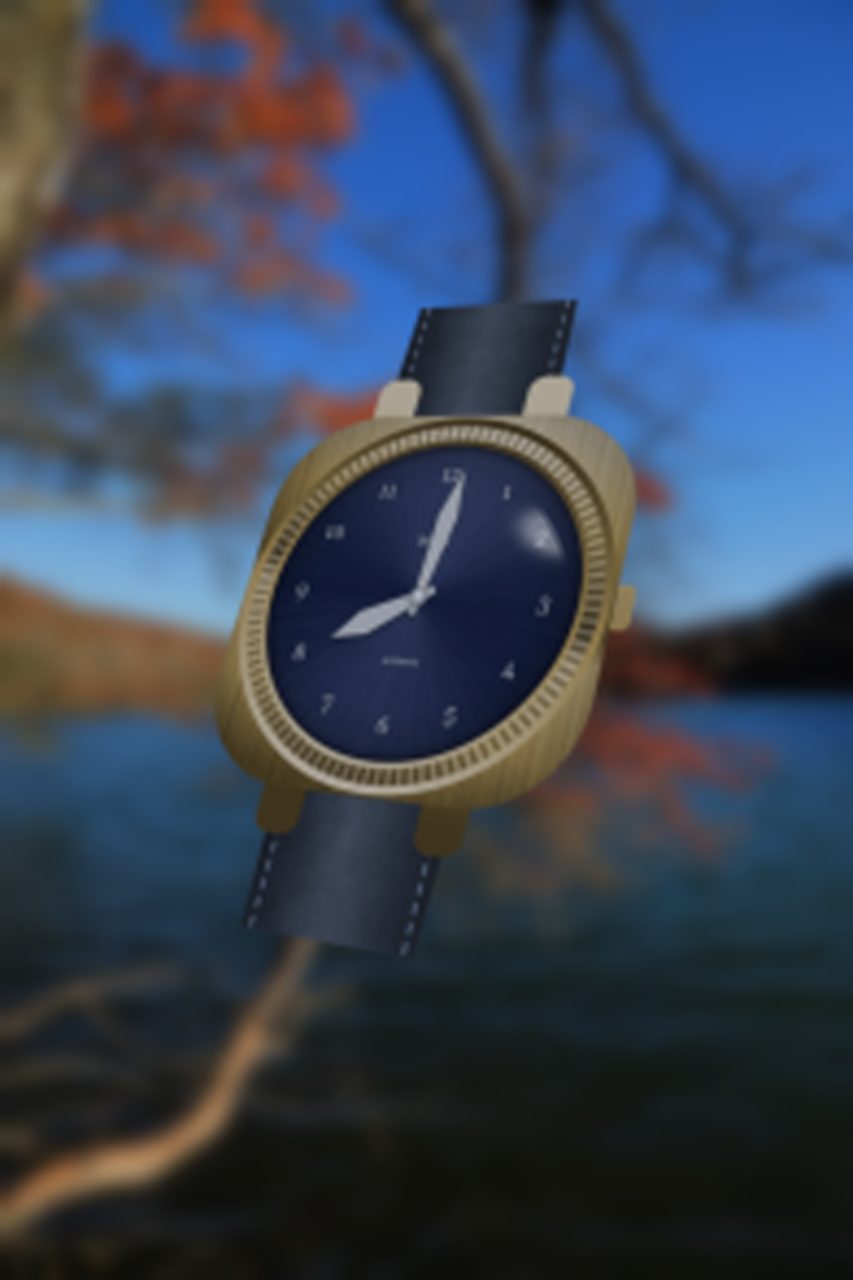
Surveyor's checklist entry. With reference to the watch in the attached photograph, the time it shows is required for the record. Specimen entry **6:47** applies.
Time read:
**8:01**
